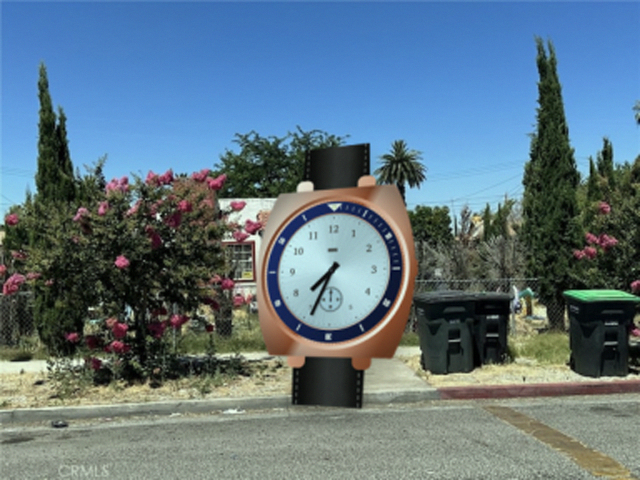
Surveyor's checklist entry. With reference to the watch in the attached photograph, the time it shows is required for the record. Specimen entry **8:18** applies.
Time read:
**7:34**
